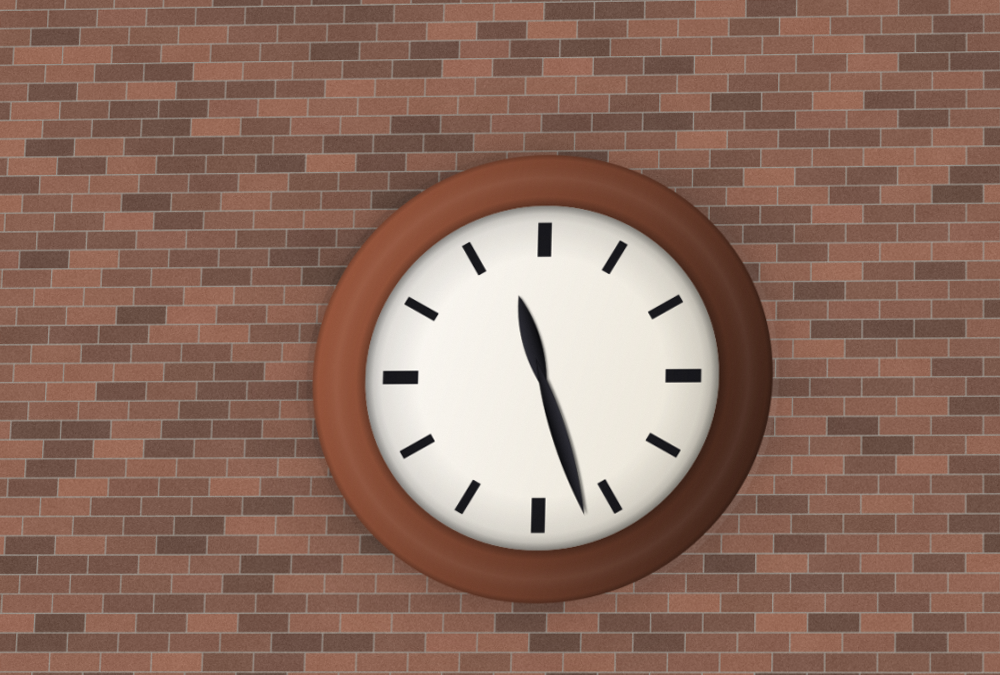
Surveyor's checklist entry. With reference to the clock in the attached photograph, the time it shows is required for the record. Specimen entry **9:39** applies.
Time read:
**11:27**
